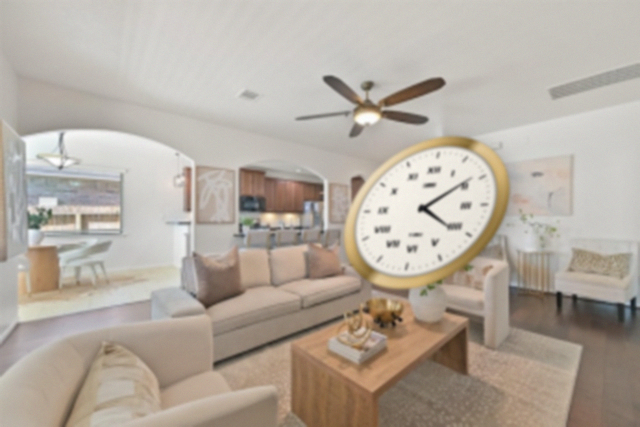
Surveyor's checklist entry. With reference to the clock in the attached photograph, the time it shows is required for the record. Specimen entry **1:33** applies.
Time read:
**4:09**
